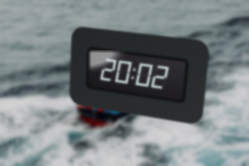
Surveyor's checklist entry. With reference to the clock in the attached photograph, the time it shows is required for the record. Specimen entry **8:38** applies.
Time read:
**20:02**
